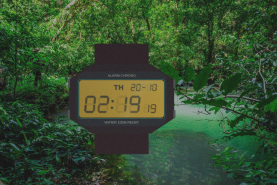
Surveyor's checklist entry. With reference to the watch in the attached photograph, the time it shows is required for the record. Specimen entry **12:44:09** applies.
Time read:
**2:19:19**
